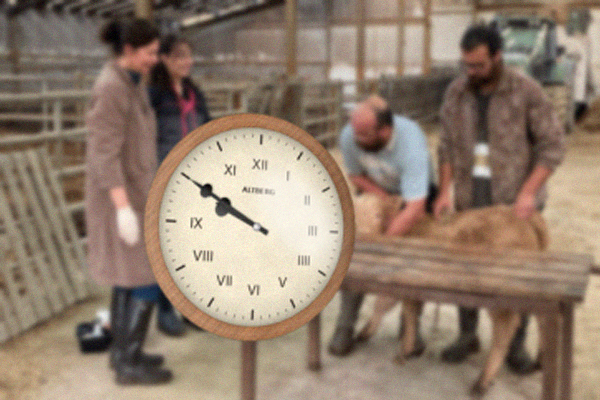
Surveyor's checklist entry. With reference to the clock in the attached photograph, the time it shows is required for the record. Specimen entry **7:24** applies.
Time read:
**9:50**
